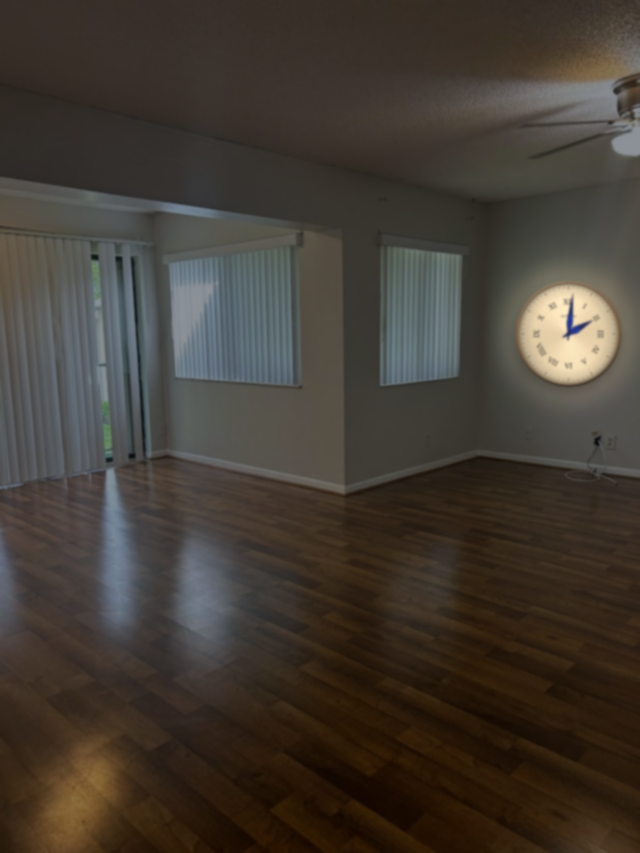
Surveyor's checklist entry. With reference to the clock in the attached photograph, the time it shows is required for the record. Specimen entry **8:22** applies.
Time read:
**2:01**
